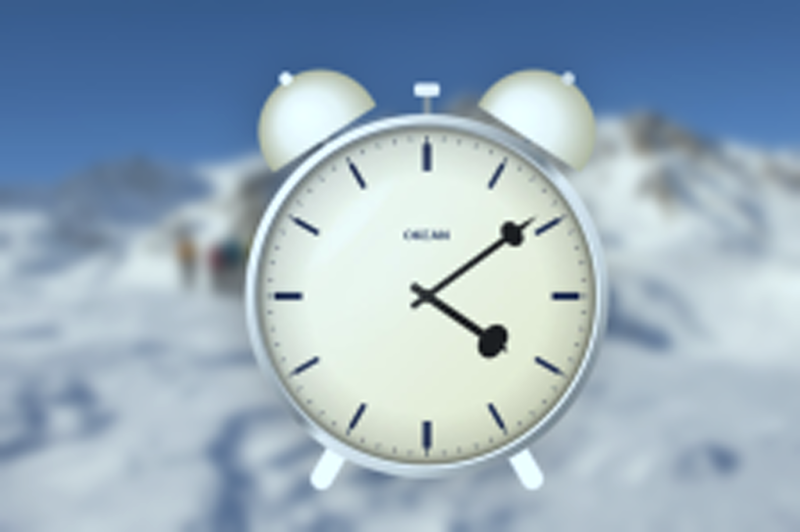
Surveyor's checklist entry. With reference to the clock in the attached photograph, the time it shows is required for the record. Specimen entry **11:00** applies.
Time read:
**4:09**
